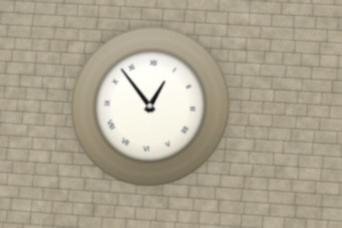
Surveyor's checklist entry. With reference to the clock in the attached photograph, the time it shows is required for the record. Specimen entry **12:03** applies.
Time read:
**12:53**
